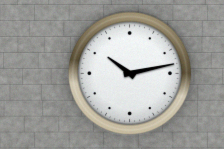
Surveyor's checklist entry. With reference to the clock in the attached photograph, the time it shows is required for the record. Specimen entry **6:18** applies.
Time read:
**10:13**
